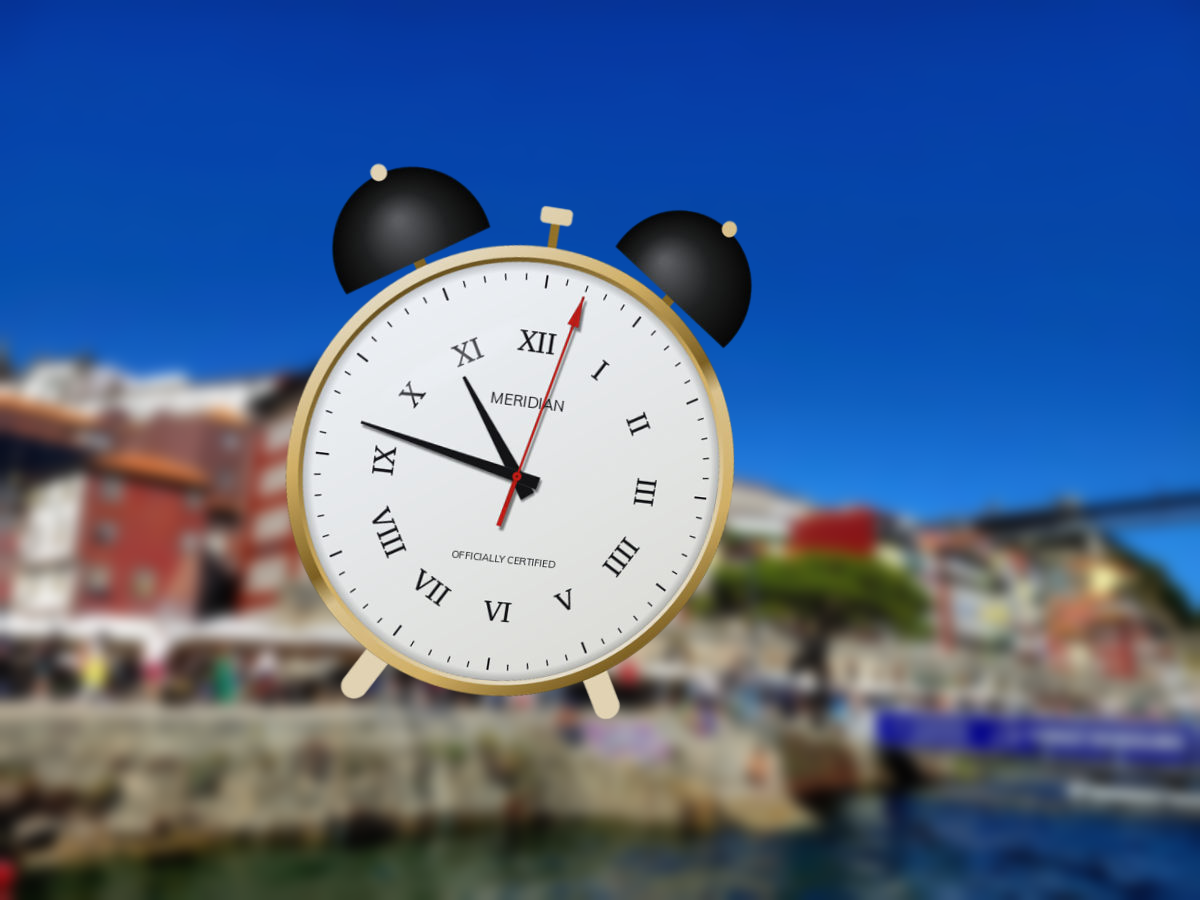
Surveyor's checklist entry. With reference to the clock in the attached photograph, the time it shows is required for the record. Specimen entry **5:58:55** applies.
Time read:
**10:47:02**
